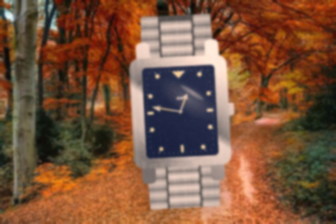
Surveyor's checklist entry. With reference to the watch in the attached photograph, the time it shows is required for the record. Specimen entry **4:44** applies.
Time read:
**12:47**
